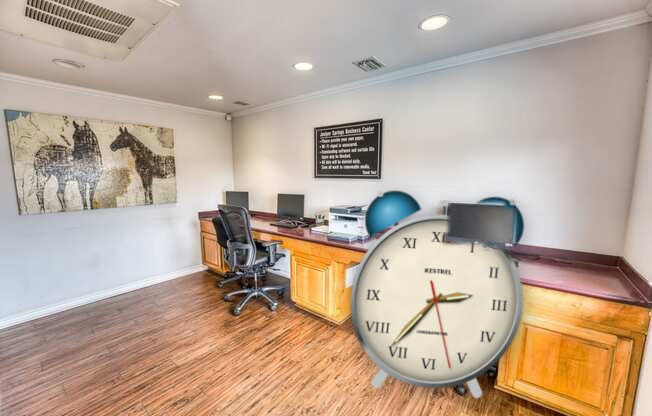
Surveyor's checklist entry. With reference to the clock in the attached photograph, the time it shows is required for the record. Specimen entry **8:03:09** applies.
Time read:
**2:36:27**
